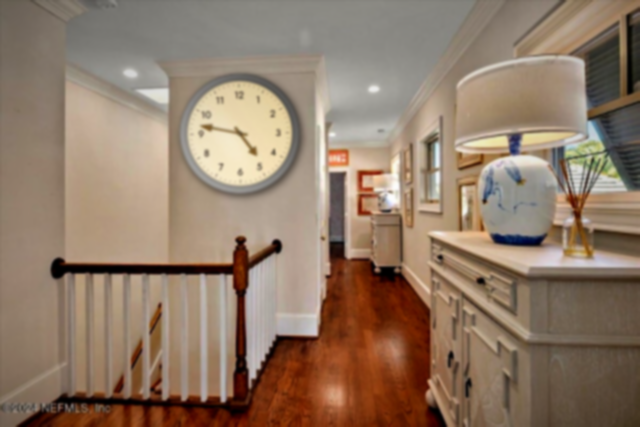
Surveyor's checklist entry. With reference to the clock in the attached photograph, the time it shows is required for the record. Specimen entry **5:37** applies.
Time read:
**4:47**
